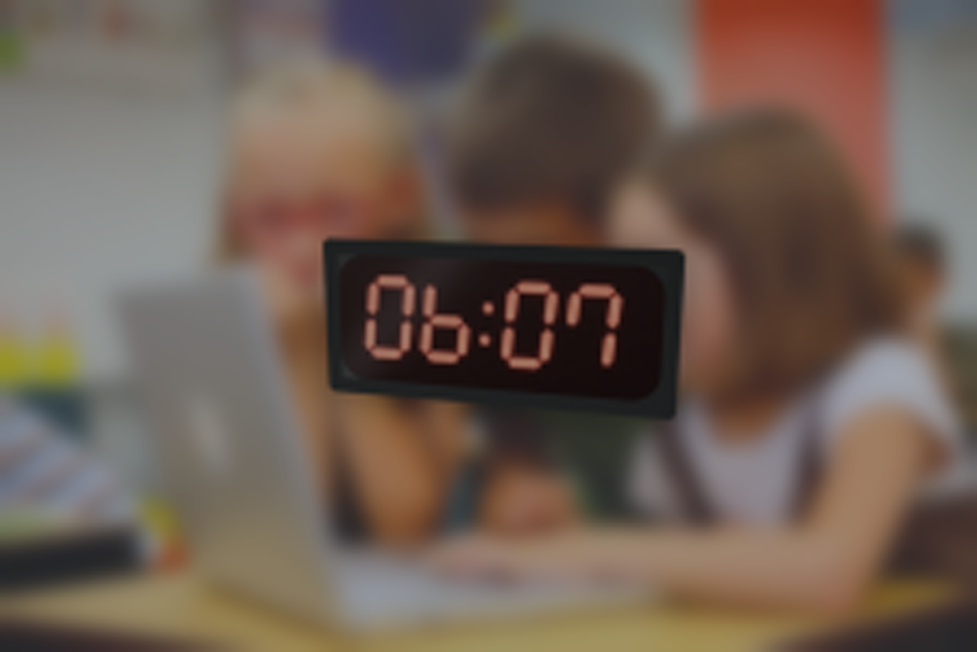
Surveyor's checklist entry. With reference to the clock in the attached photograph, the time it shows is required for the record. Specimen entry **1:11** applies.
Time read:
**6:07**
